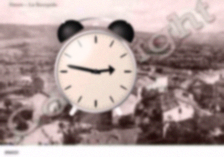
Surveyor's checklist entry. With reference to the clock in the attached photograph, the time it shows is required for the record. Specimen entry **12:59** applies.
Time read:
**2:47**
